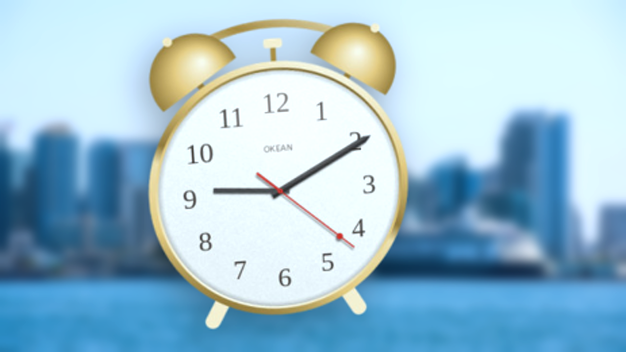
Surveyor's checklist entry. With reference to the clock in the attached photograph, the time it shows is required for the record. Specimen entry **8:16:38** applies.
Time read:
**9:10:22**
